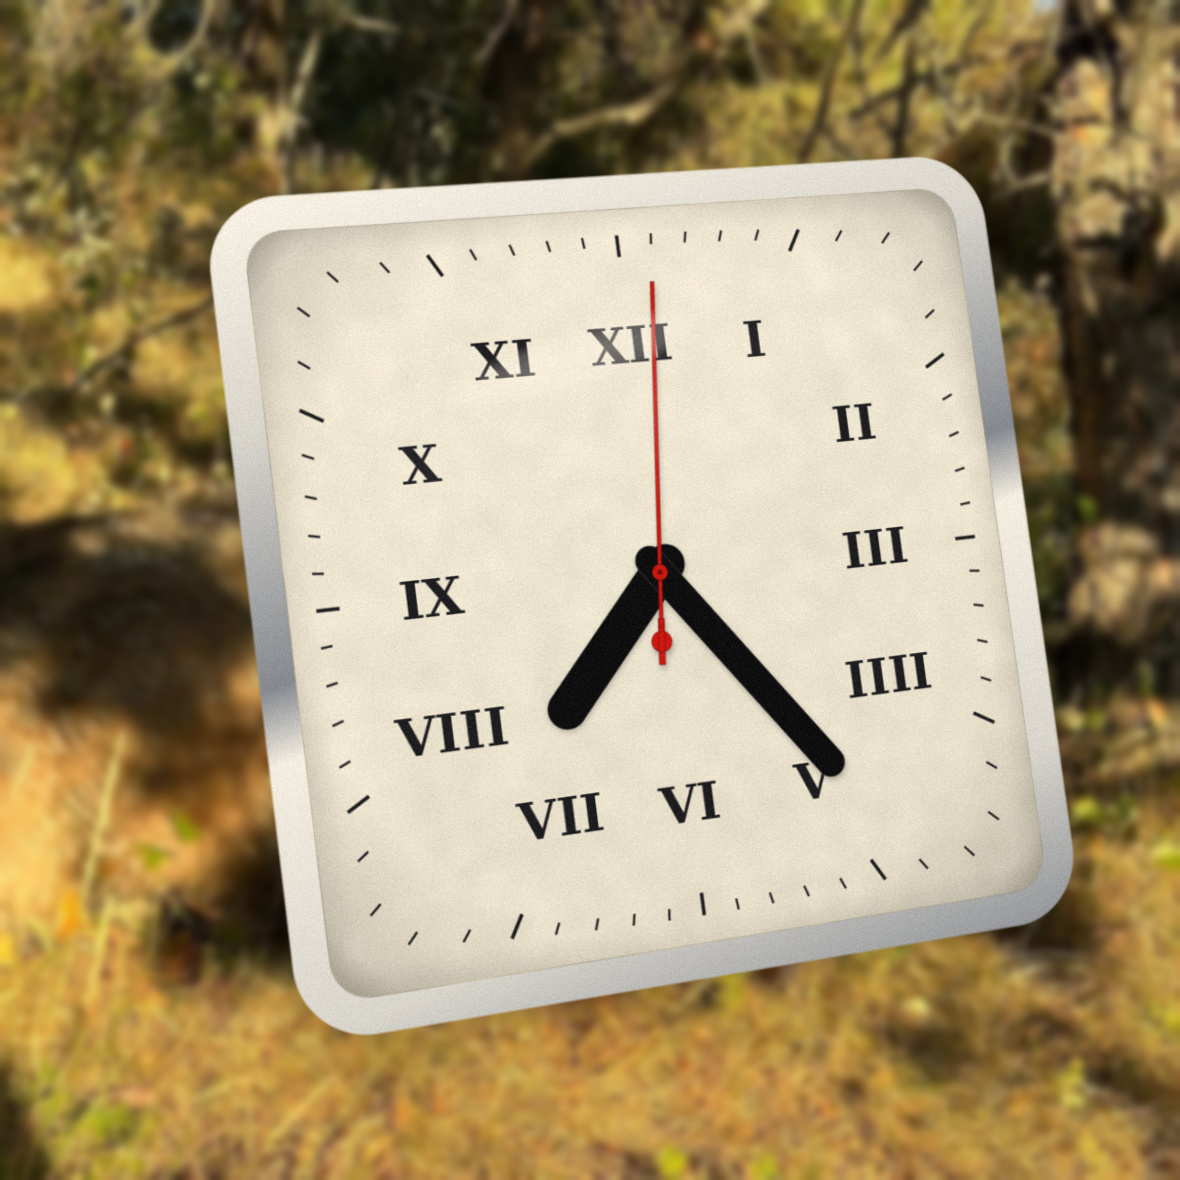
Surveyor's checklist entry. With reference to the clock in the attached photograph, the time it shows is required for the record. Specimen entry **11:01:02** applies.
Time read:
**7:24:01**
